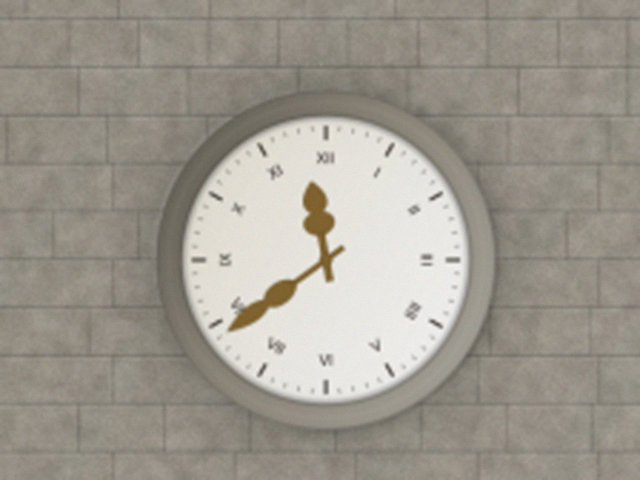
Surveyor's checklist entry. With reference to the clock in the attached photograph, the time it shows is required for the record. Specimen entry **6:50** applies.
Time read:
**11:39**
